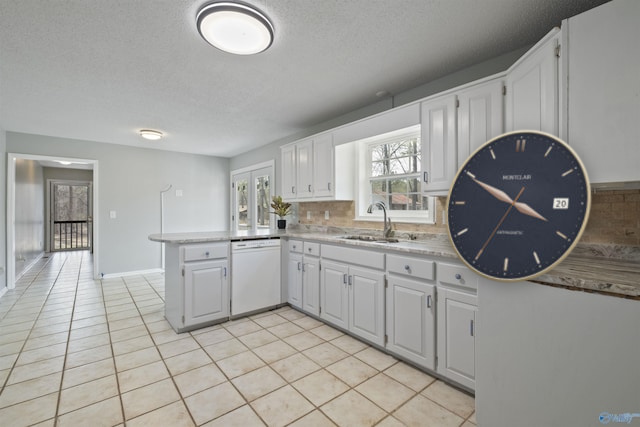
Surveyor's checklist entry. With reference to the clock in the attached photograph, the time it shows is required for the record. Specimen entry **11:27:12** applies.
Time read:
**3:49:35**
